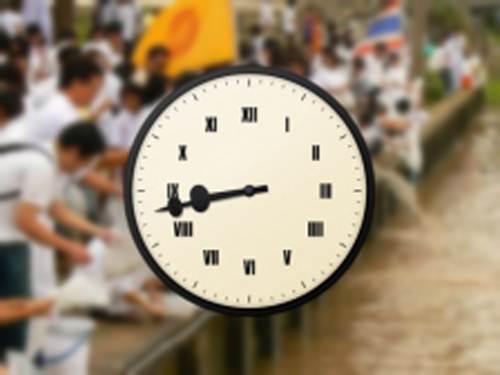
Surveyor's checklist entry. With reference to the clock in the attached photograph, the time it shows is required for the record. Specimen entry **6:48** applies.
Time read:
**8:43**
